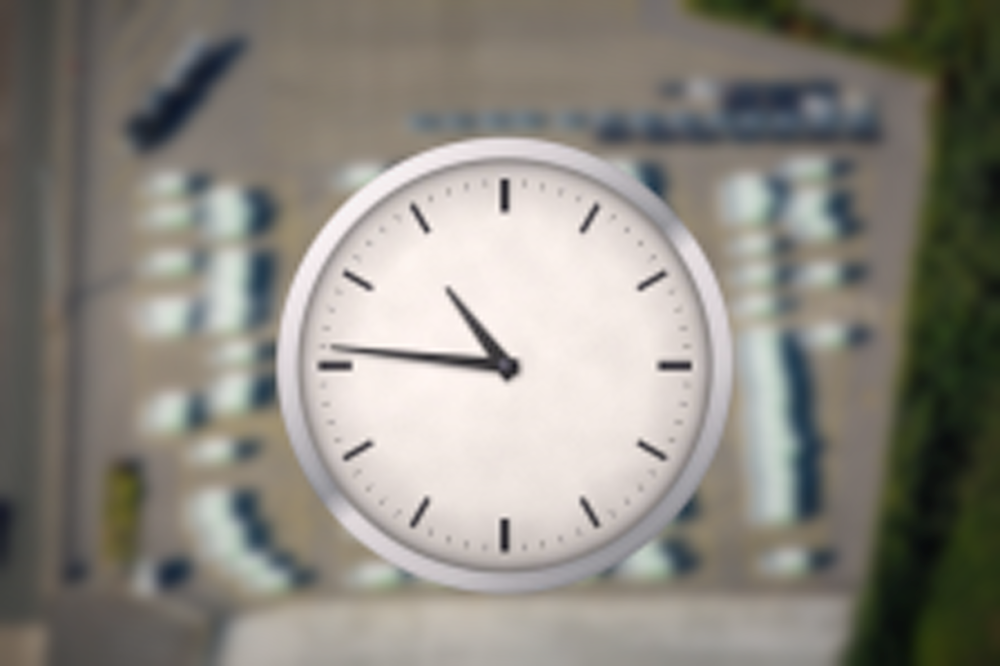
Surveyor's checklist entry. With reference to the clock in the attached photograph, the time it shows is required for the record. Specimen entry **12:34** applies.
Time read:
**10:46**
